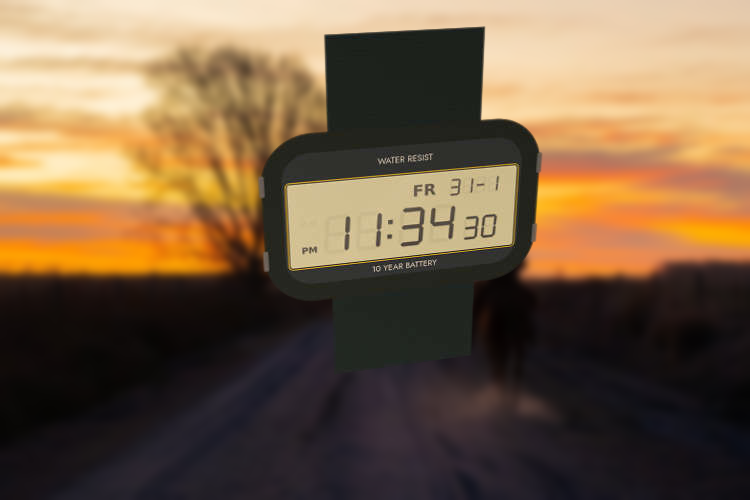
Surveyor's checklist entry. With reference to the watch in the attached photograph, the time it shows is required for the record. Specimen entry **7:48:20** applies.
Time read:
**11:34:30**
